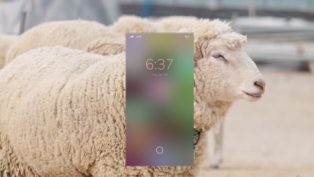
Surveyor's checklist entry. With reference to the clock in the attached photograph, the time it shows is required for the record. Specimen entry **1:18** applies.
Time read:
**6:37**
